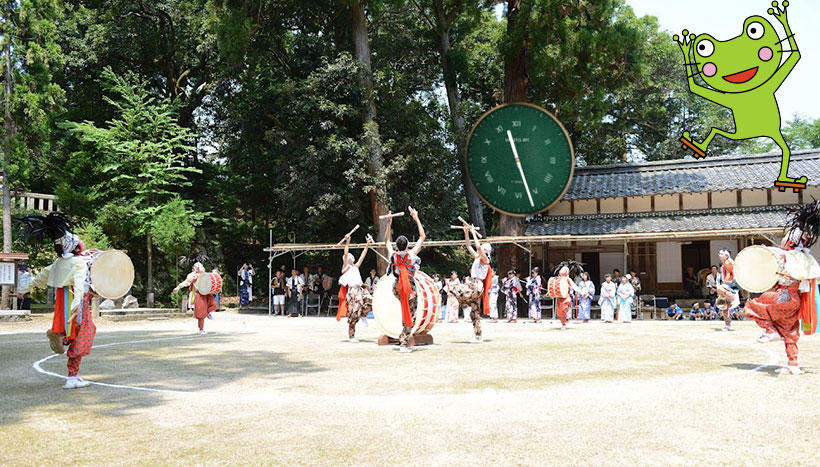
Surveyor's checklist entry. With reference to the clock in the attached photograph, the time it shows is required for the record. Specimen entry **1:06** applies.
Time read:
**11:27**
